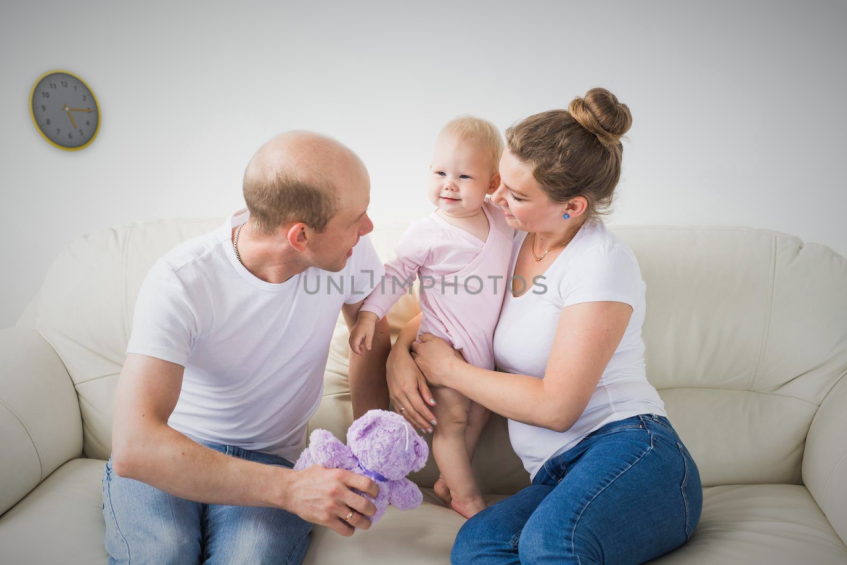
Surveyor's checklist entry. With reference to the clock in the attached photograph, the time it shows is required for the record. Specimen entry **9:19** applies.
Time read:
**5:15**
